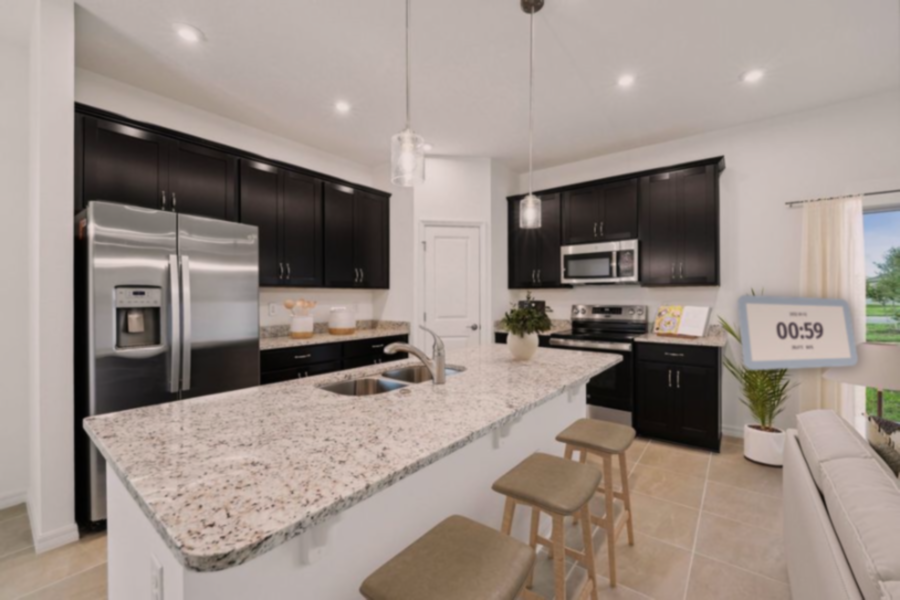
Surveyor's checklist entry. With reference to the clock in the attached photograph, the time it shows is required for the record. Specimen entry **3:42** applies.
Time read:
**0:59**
